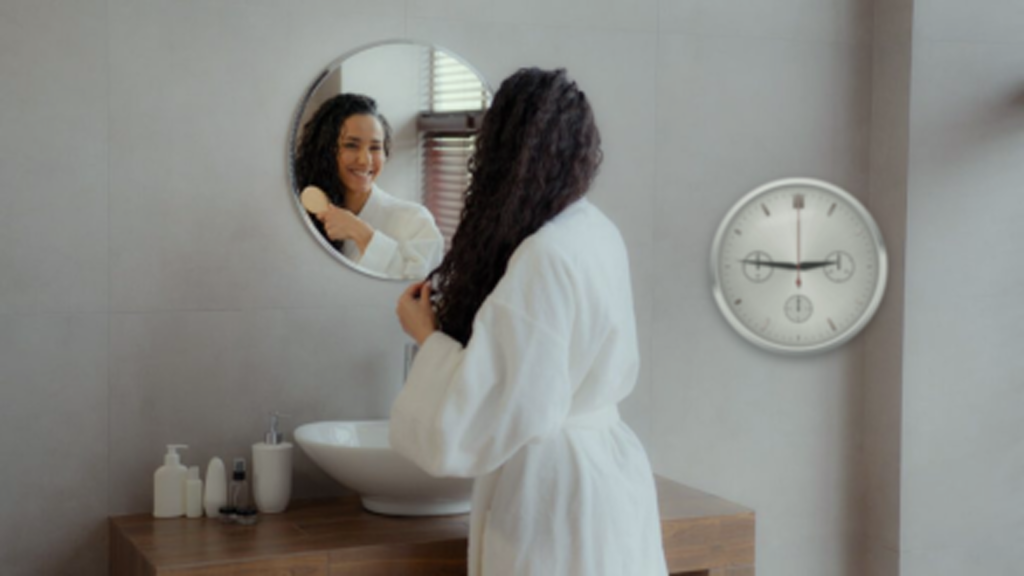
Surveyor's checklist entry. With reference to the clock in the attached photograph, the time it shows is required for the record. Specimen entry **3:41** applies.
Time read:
**2:46**
